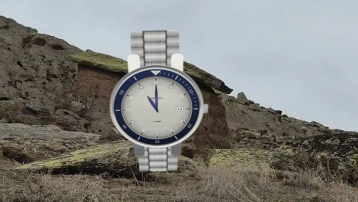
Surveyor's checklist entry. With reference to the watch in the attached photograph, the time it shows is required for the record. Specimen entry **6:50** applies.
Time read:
**11:00**
